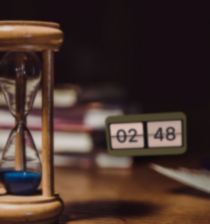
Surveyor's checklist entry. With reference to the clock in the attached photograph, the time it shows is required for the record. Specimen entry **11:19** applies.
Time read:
**2:48**
